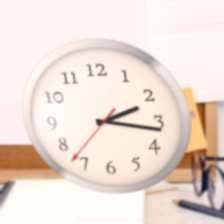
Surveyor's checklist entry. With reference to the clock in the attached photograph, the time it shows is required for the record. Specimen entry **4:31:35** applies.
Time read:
**2:16:37**
